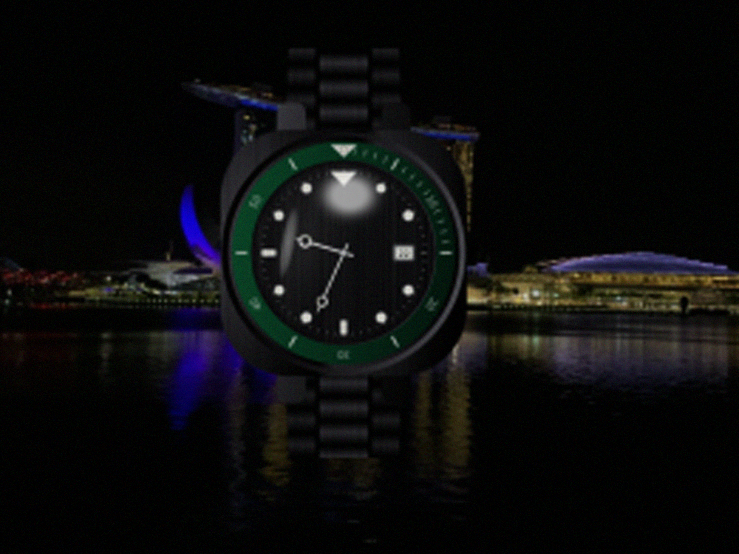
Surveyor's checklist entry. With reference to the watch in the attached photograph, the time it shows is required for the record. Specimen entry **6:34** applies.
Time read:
**9:34**
